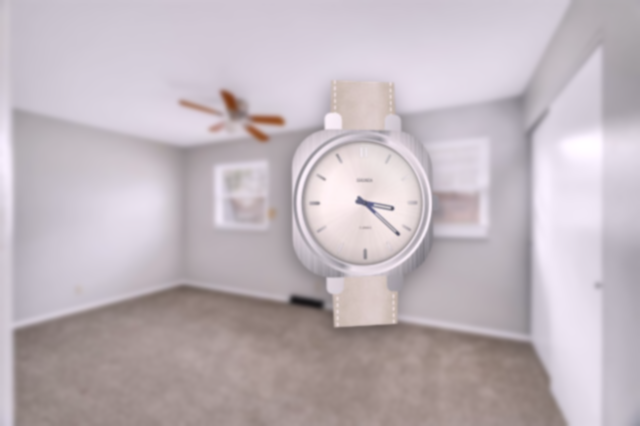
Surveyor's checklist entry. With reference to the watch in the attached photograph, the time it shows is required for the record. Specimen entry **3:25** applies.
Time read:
**3:22**
